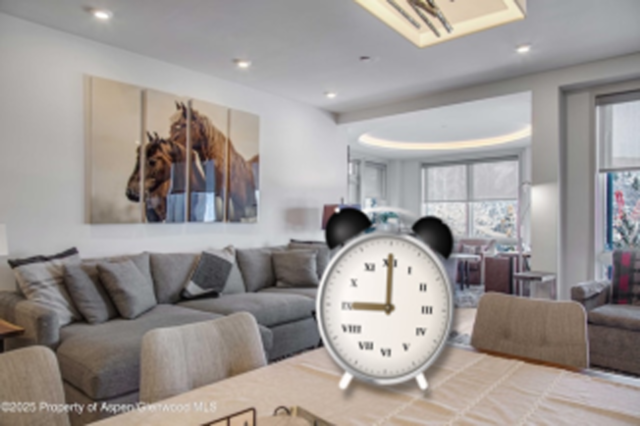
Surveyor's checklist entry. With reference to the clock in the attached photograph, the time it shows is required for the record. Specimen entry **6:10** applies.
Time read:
**9:00**
